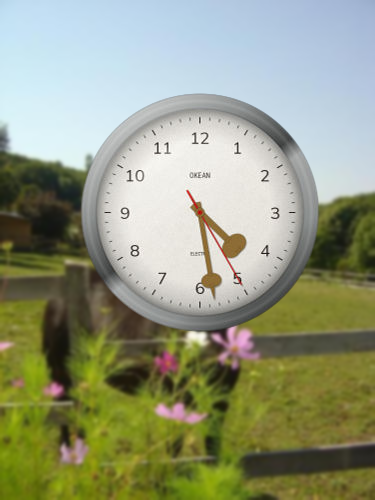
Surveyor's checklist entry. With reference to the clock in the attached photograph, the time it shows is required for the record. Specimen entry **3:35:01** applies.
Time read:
**4:28:25**
